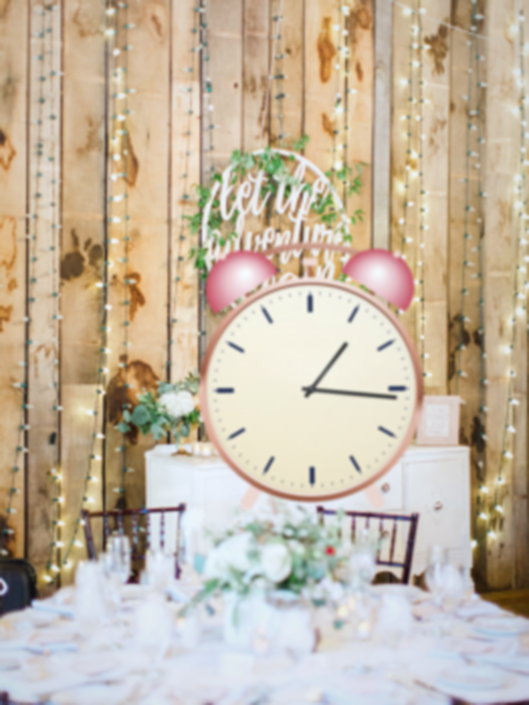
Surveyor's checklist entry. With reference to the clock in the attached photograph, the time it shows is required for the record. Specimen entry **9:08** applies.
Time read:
**1:16**
